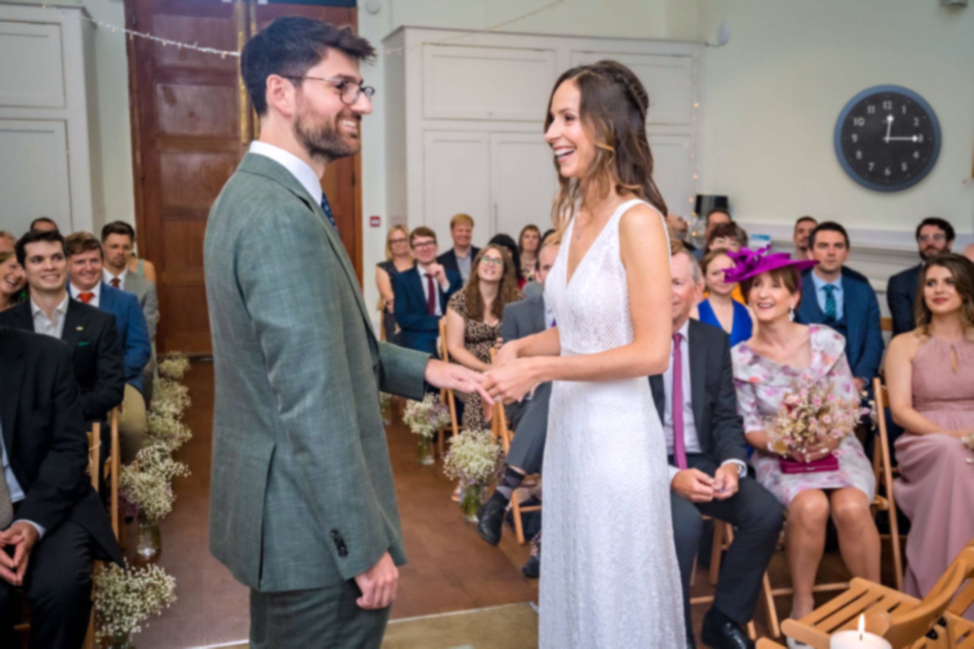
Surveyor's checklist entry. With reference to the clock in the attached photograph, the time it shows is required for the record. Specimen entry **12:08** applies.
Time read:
**12:15**
